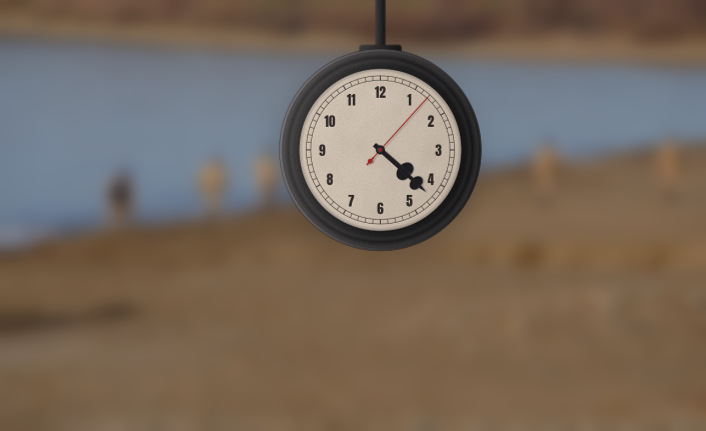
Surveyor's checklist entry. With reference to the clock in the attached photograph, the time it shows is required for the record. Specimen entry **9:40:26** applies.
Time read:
**4:22:07**
